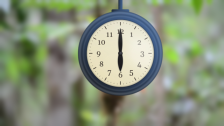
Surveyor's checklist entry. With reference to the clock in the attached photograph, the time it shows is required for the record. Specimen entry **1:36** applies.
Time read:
**6:00**
